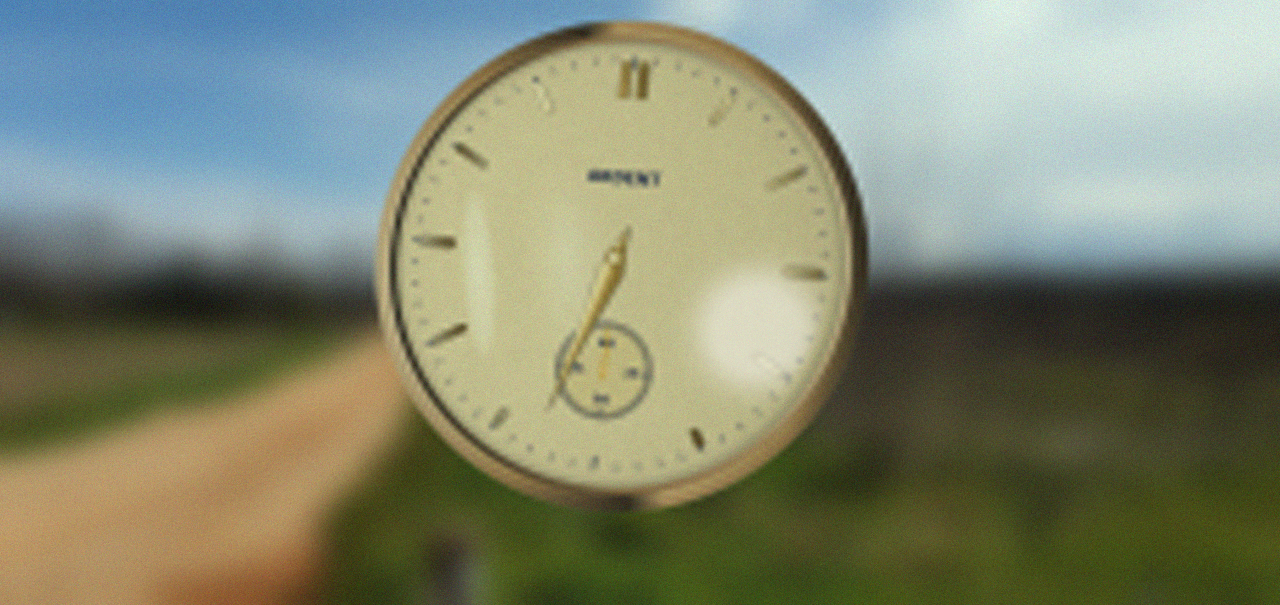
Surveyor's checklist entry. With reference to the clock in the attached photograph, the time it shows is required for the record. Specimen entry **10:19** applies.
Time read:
**6:33**
